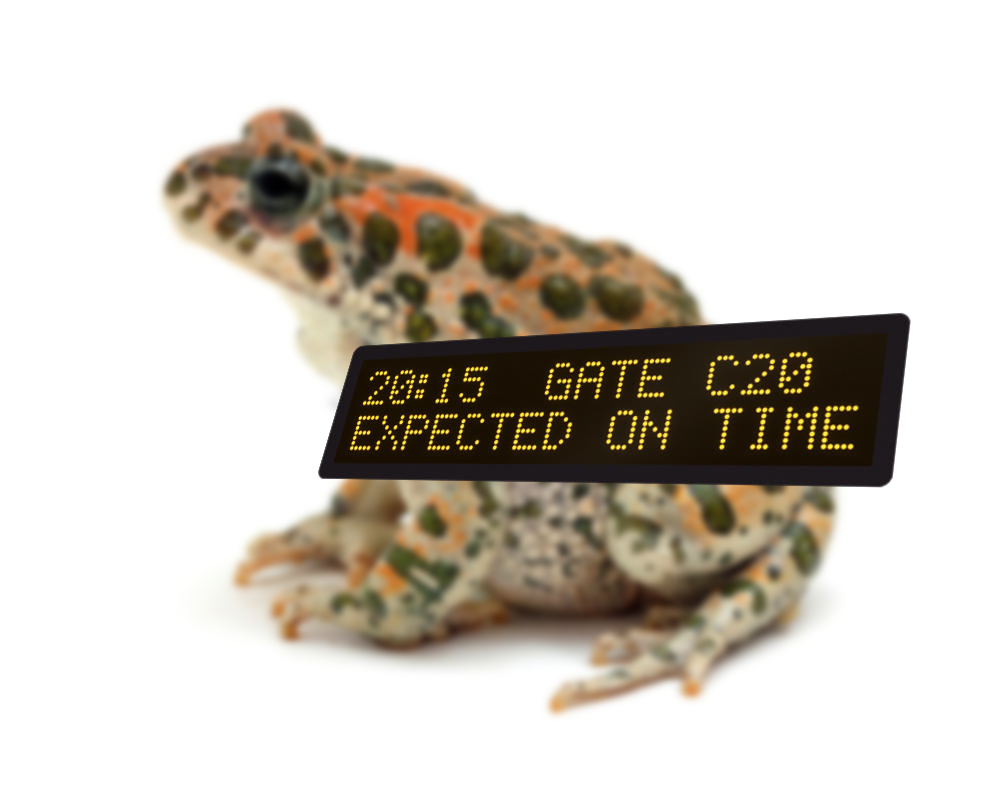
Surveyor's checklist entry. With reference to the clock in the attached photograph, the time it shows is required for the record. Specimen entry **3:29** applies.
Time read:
**20:15**
